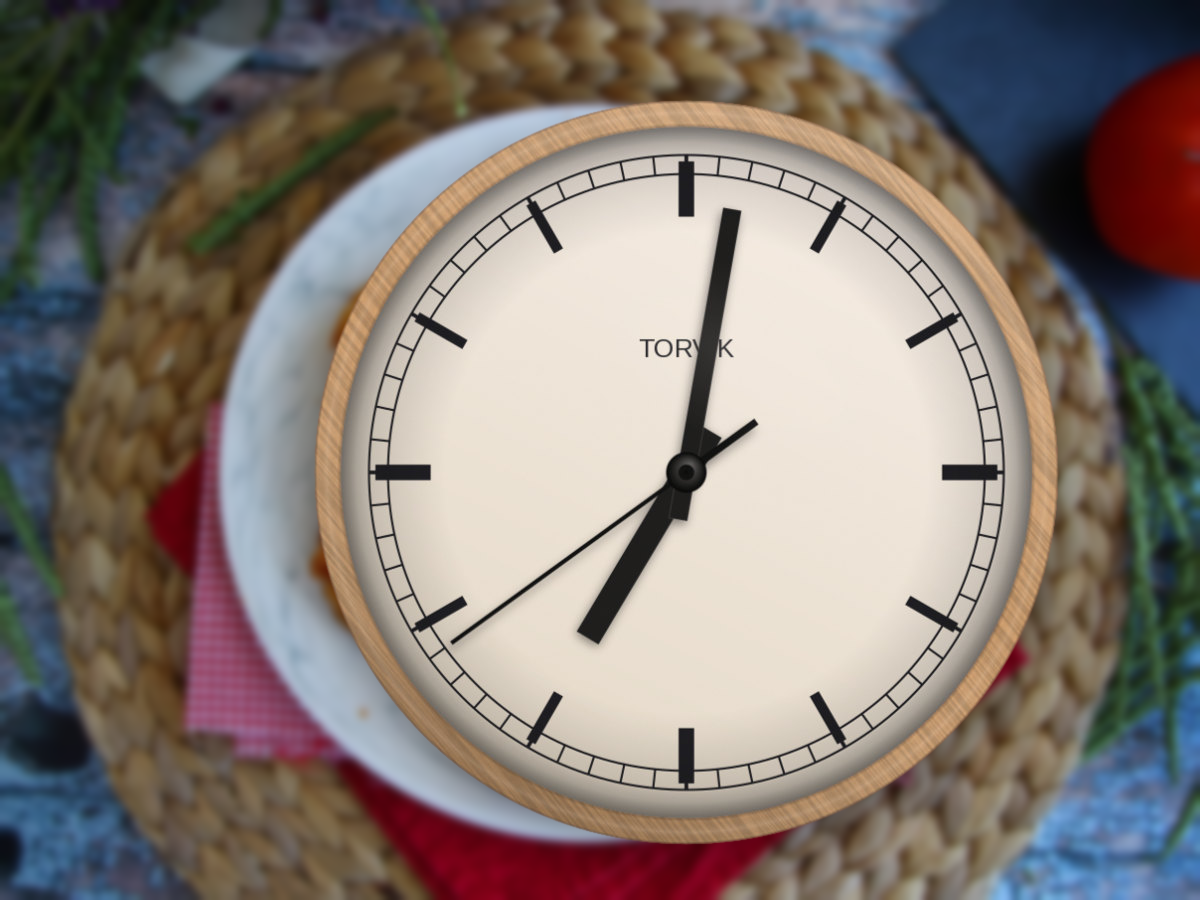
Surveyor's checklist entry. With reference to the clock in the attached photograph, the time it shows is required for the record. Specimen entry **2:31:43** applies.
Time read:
**7:01:39**
